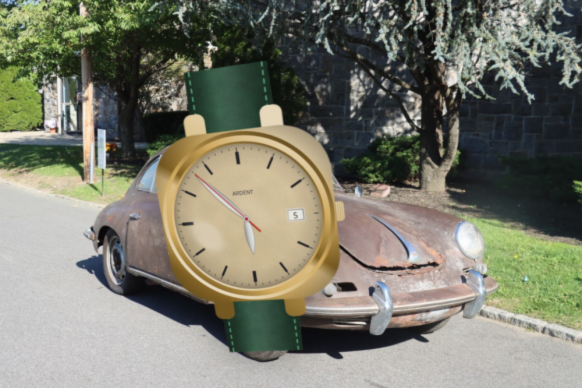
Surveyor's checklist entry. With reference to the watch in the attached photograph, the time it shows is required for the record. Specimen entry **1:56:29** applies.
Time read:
**5:52:53**
